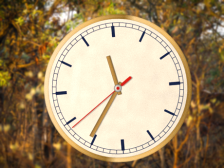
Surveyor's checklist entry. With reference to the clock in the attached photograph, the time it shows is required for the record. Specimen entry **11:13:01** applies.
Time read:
**11:35:39**
